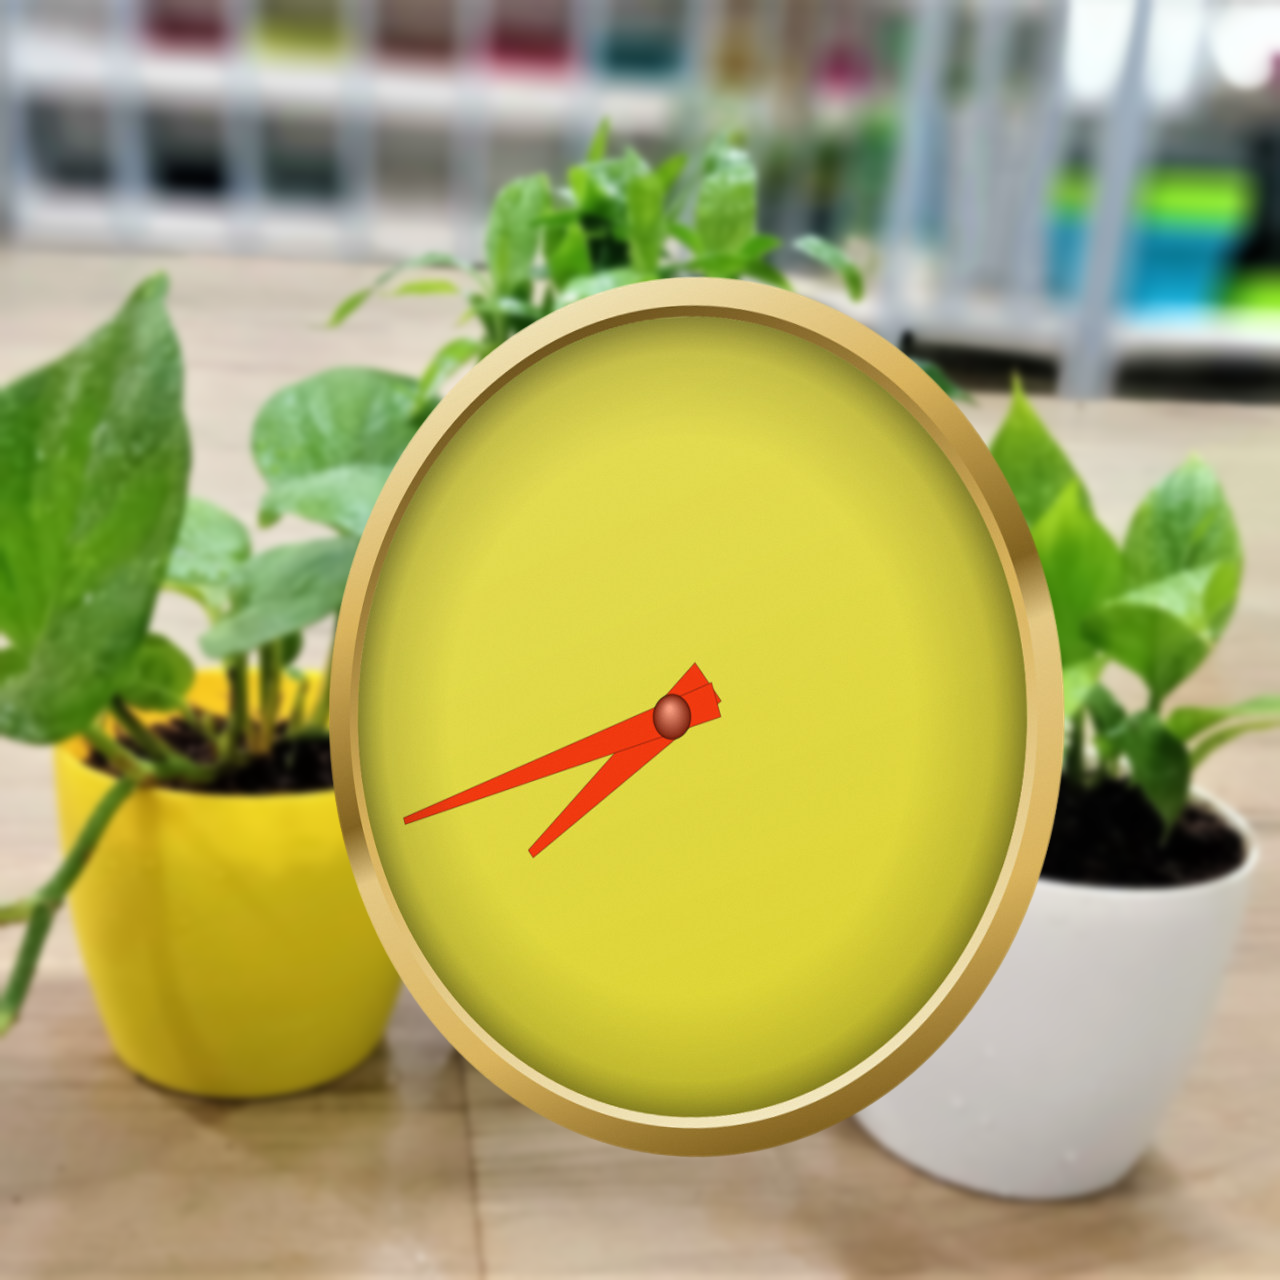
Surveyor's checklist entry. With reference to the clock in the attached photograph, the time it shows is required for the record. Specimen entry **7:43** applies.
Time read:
**7:42**
